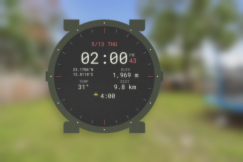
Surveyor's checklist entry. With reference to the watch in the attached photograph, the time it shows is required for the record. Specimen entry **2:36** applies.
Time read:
**2:00**
